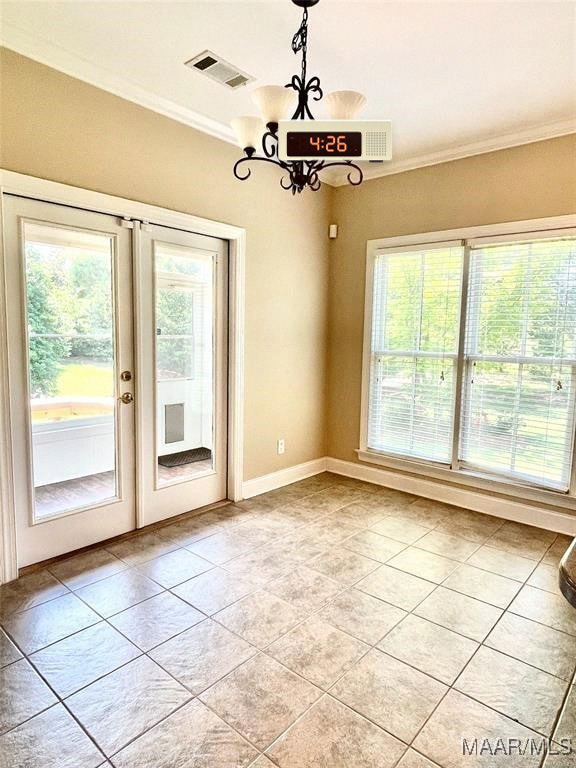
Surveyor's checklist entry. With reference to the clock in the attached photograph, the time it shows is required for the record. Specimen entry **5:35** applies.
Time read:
**4:26**
